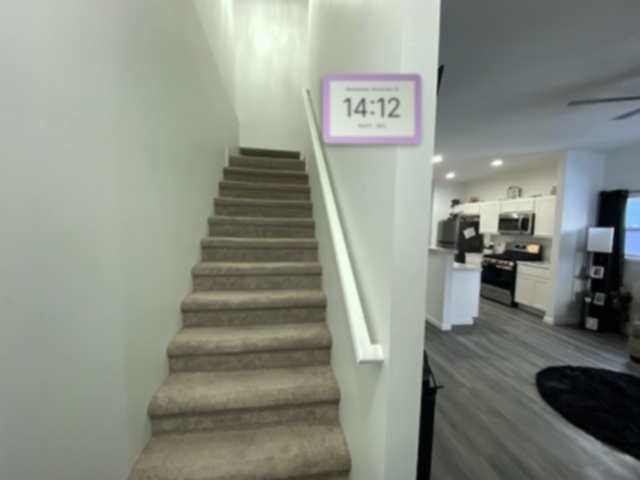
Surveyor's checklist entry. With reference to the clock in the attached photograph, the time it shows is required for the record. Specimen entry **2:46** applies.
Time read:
**14:12**
